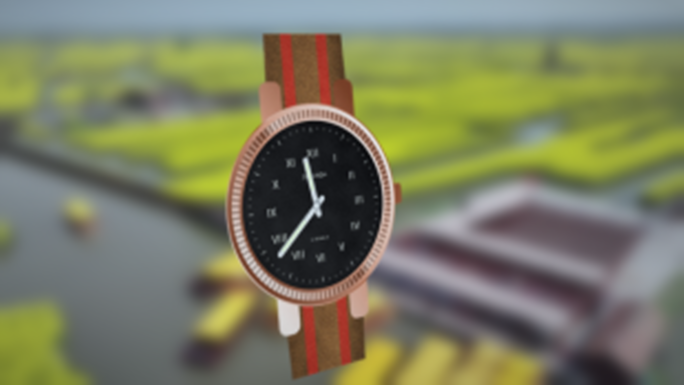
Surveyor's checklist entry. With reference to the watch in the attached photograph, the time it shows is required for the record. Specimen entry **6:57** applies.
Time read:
**11:38**
